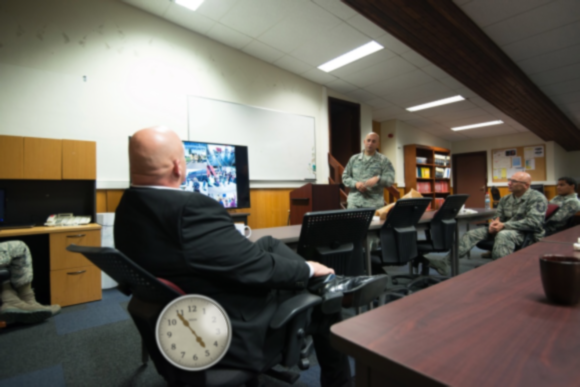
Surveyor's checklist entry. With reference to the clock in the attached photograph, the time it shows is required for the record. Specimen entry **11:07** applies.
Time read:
**4:54**
